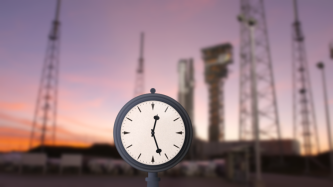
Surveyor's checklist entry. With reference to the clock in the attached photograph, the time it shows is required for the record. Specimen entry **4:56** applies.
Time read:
**12:27**
